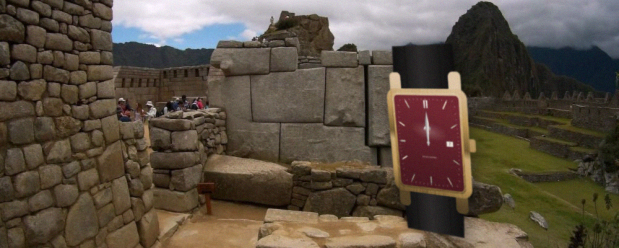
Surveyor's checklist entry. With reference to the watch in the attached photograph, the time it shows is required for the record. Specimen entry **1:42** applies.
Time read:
**12:00**
